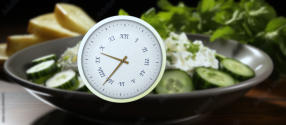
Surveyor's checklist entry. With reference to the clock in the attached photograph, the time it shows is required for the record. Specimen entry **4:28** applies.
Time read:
**9:36**
